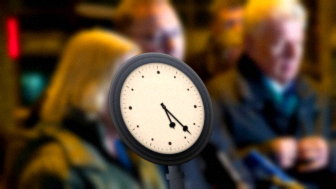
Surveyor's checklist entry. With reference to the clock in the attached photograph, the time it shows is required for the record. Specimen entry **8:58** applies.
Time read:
**5:23**
